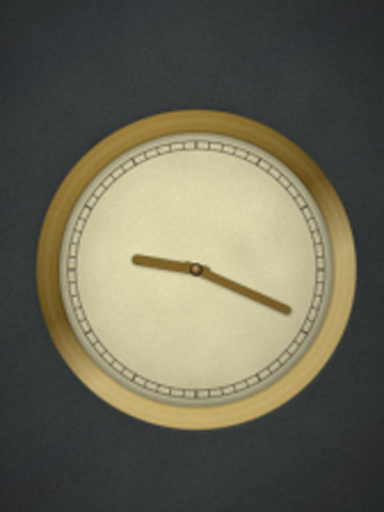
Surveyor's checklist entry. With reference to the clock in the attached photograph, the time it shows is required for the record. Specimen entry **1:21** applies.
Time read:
**9:19**
